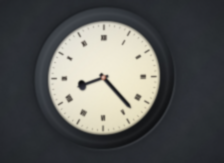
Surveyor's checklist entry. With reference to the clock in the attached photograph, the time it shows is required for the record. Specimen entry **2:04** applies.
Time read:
**8:23**
